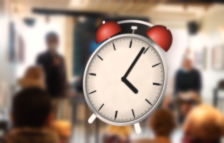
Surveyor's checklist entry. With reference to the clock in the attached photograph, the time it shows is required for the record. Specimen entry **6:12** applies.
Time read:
**4:04**
